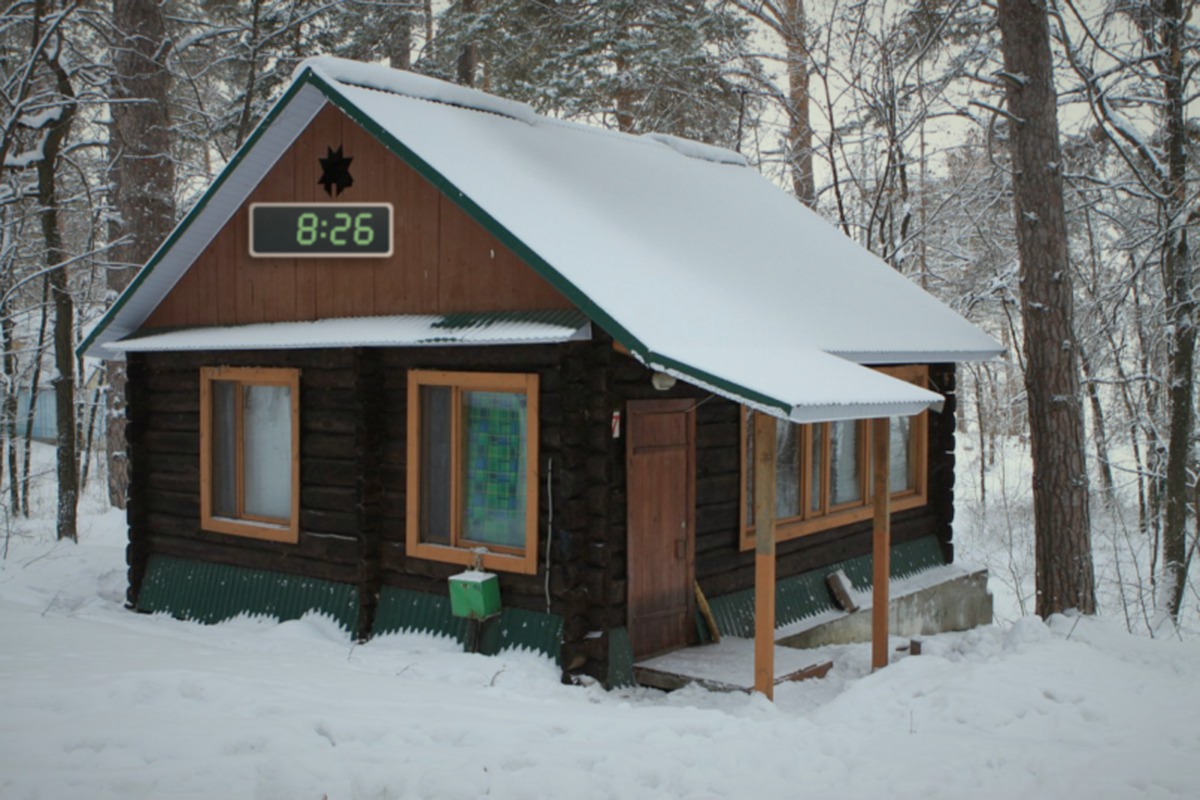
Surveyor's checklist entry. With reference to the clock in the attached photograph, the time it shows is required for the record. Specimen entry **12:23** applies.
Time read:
**8:26**
